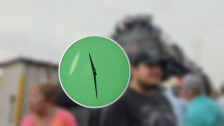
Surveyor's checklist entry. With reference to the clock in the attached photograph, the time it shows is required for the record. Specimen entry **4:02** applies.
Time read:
**11:29**
